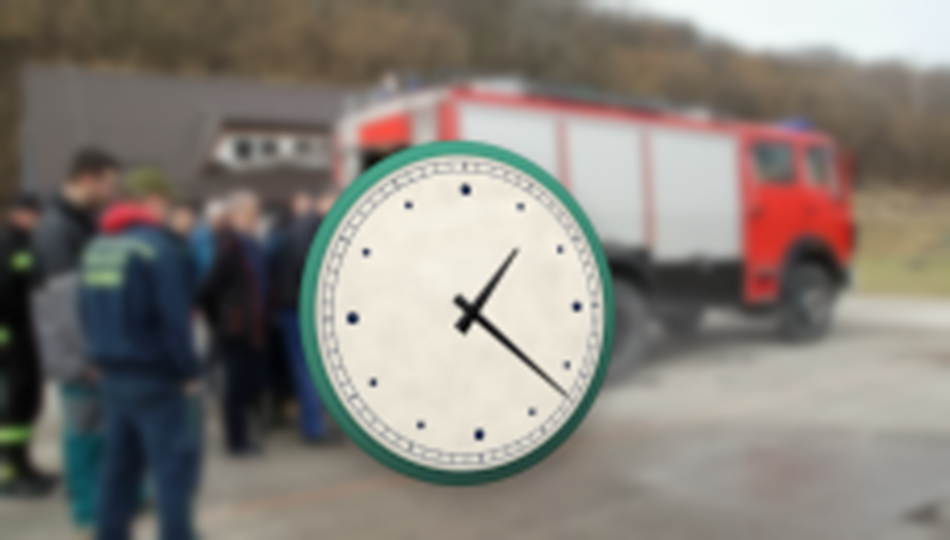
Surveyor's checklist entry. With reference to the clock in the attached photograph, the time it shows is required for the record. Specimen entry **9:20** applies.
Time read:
**1:22**
